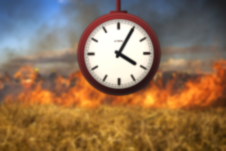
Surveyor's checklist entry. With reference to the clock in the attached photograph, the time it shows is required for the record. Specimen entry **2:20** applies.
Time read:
**4:05**
